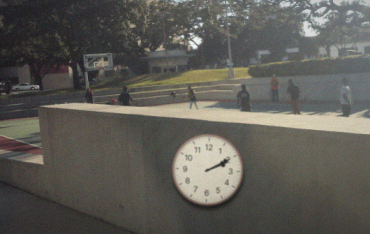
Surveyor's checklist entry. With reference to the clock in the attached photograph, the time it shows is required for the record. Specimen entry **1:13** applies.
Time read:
**2:10**
